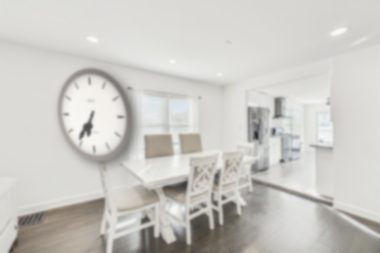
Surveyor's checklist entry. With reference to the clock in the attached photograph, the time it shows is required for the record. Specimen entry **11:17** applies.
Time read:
**6:36**
